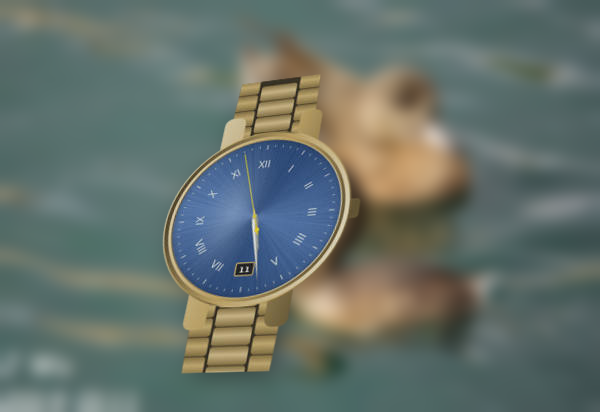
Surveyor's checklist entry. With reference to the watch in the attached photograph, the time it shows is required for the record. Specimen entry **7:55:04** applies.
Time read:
**5:27:57**
